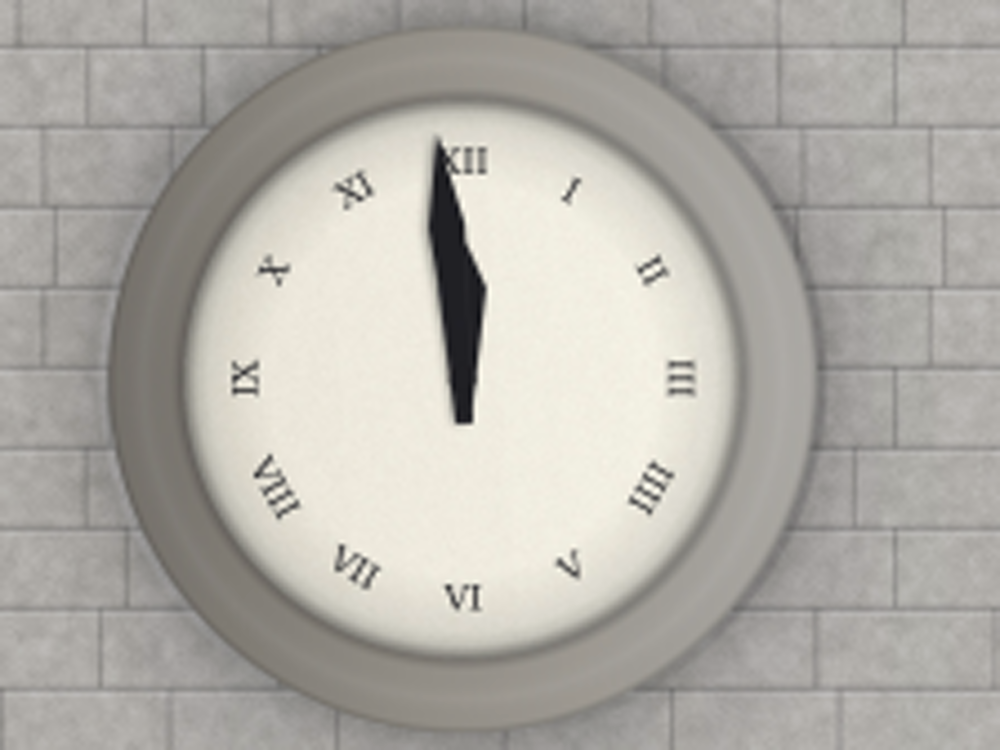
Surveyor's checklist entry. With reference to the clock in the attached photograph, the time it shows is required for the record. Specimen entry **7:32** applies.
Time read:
**11:59**
